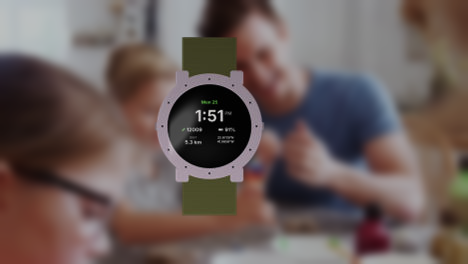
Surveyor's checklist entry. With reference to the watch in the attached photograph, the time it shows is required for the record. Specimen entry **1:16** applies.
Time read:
**1:51**
